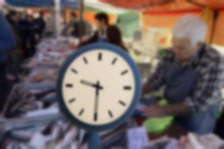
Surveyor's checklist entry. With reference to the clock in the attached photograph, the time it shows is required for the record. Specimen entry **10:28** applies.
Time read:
**9:30**
